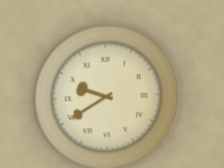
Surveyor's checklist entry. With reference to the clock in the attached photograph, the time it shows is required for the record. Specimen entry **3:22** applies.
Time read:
**9:40**
